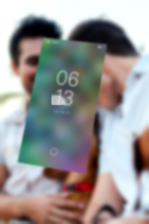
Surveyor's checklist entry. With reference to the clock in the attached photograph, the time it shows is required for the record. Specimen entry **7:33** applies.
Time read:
**6:13**
